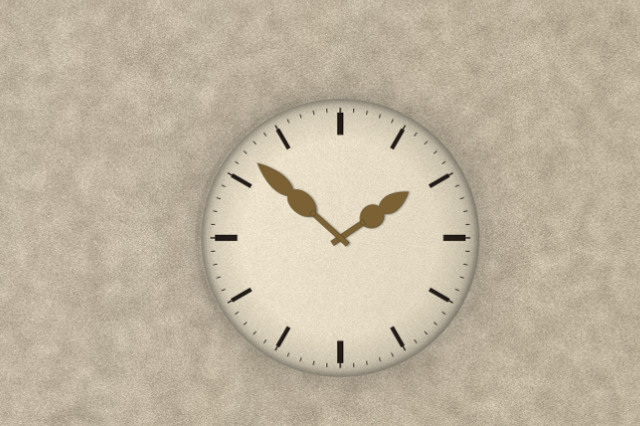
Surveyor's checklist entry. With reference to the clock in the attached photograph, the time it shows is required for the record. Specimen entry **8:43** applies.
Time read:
**1:52**
